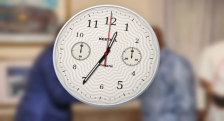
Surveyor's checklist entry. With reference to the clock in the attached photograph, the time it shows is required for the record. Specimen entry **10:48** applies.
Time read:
**12:35**
